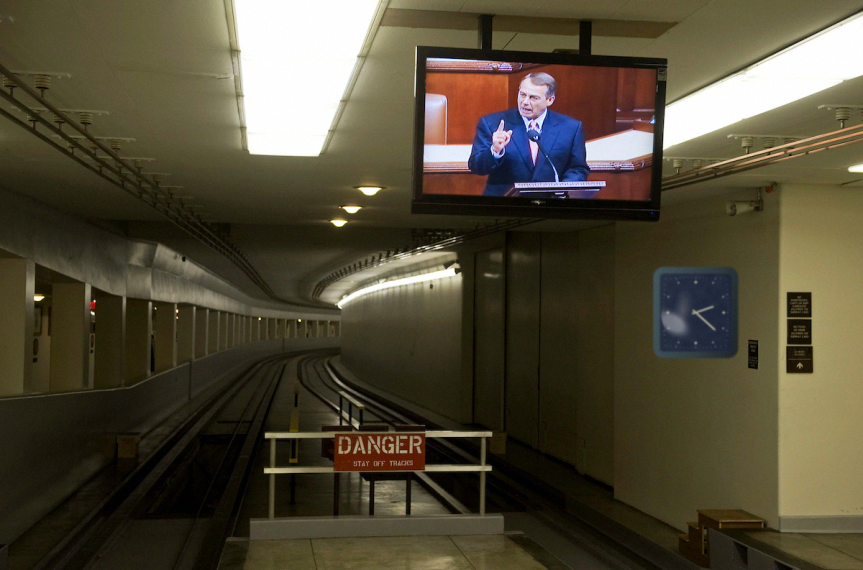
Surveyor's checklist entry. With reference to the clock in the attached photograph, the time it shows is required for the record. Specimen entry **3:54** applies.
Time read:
**2:22**
